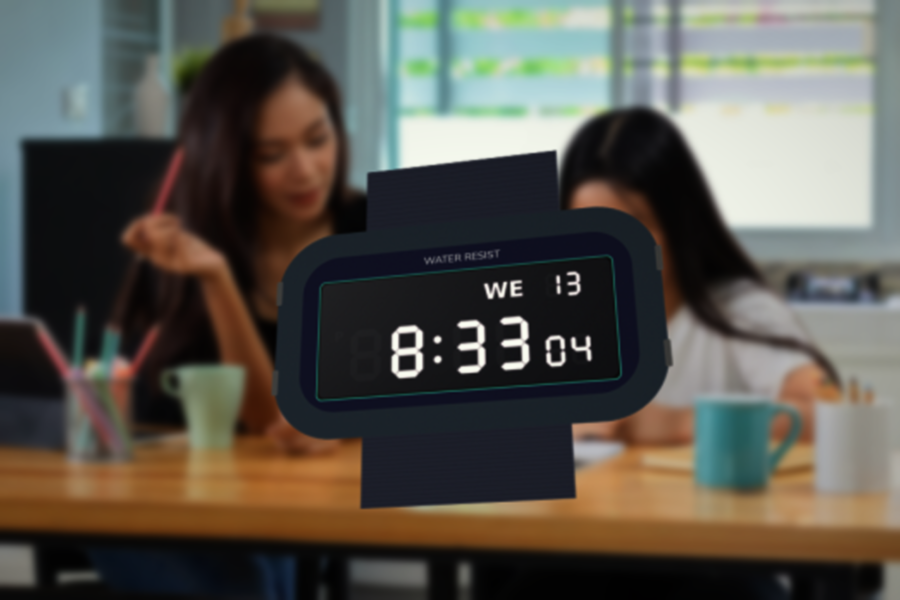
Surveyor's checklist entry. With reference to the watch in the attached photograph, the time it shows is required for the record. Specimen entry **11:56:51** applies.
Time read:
**8:33:04**
